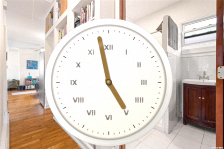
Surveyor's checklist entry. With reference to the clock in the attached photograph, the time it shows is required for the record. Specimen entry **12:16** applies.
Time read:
**4:58**
